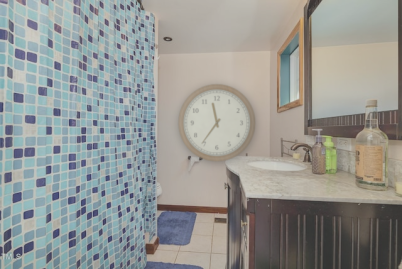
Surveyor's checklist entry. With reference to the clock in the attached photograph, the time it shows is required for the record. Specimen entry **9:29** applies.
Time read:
**11:36**
